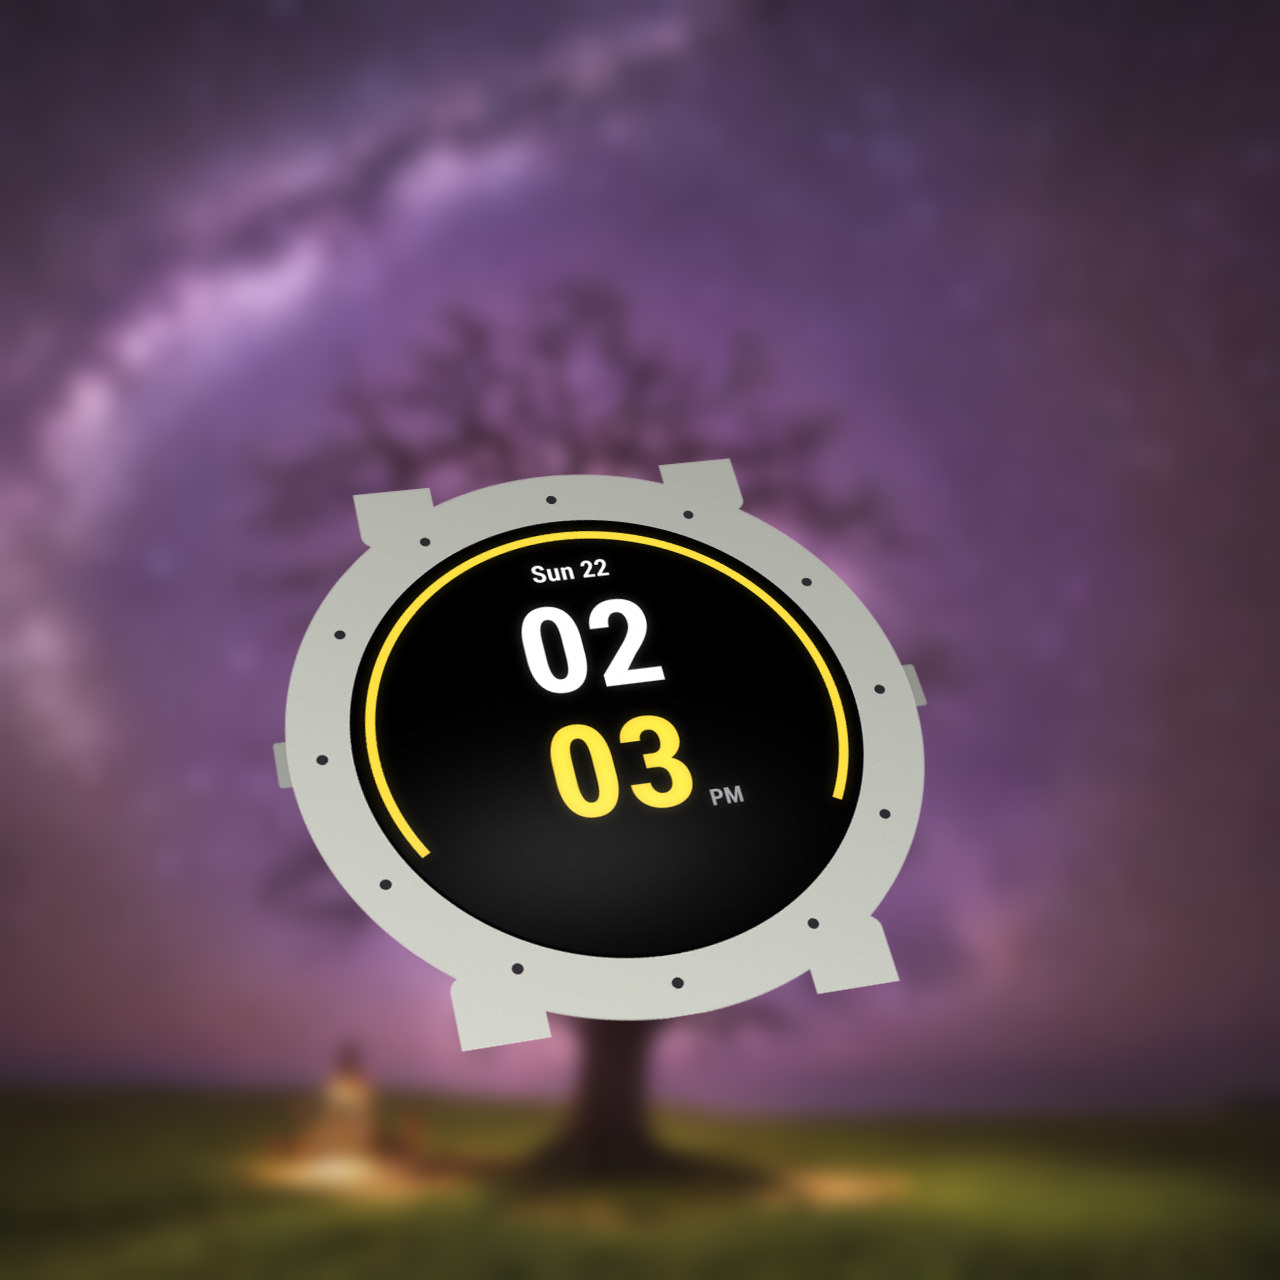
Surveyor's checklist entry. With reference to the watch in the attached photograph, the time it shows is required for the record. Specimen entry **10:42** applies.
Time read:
**2:03**
